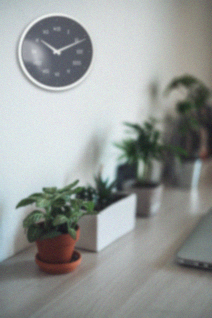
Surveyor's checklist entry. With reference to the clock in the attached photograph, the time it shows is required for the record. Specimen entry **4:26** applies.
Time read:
**10:11**
